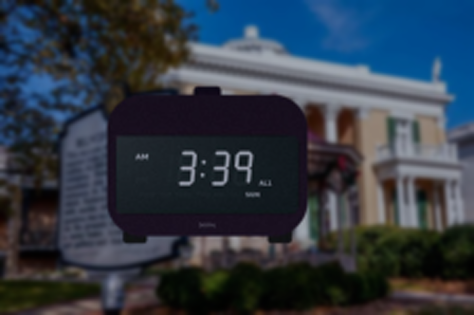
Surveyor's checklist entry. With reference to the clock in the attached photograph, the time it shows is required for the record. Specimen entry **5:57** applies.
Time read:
**3:39**
